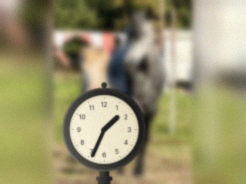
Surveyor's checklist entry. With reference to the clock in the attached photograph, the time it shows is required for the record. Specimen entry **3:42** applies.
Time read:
**1:34**
